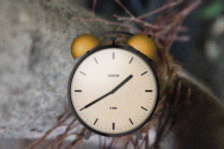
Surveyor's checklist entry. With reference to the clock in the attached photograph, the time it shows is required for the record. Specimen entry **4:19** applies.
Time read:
**1:40**
